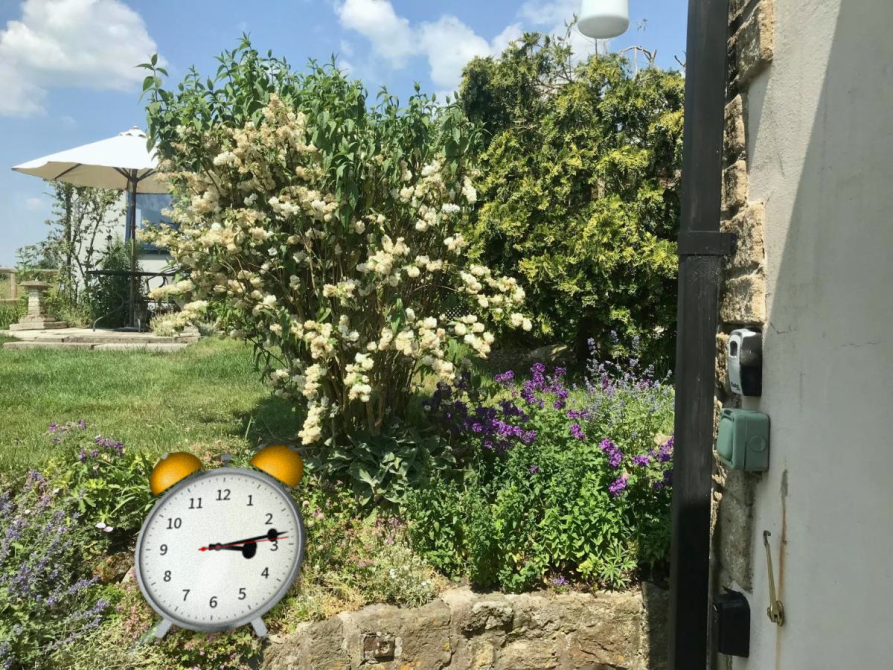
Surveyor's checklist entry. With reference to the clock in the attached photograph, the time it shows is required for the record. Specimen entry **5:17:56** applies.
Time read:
**3:13:14**
